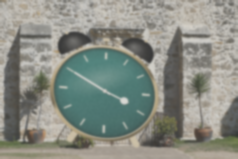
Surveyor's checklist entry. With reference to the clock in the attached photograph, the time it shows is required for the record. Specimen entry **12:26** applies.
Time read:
**3:50**
